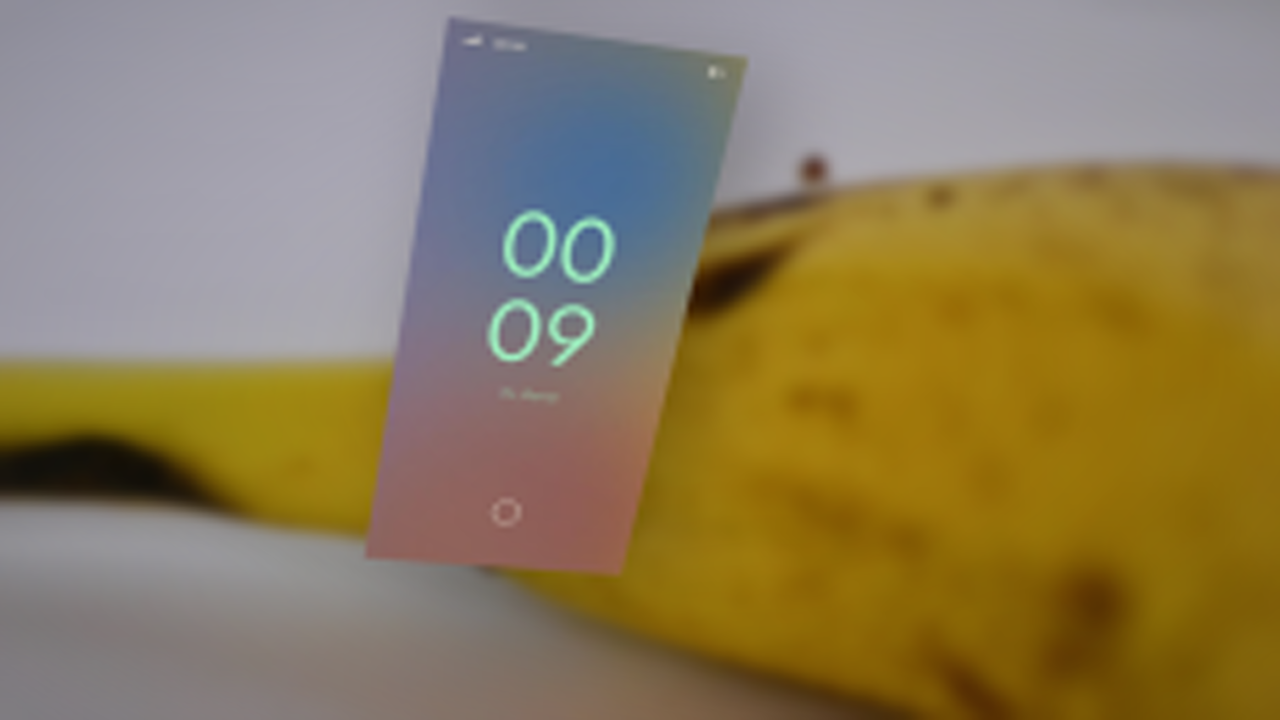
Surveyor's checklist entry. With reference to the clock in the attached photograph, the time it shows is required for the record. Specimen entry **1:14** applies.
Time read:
**0:09**
